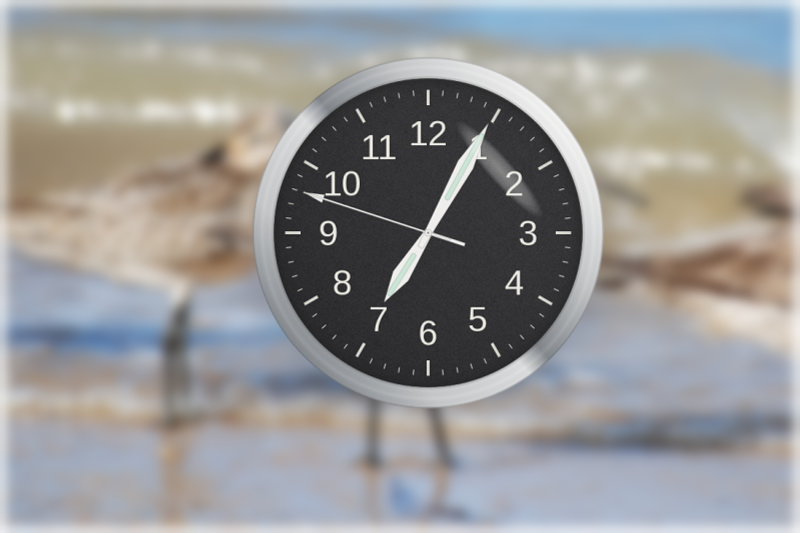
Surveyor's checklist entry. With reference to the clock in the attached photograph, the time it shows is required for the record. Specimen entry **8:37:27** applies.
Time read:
**7:04:48**
